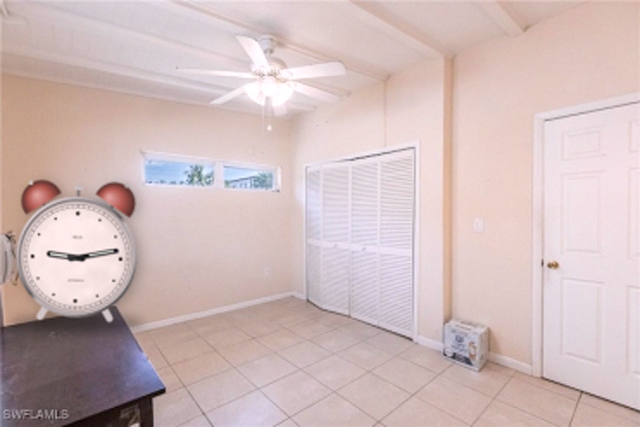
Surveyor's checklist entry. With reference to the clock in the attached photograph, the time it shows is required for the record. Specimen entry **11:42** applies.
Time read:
**9:13**
